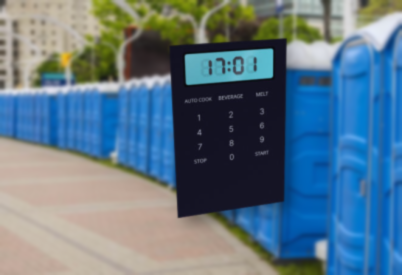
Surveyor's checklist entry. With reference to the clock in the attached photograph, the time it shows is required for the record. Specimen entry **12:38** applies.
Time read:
**17:01**
